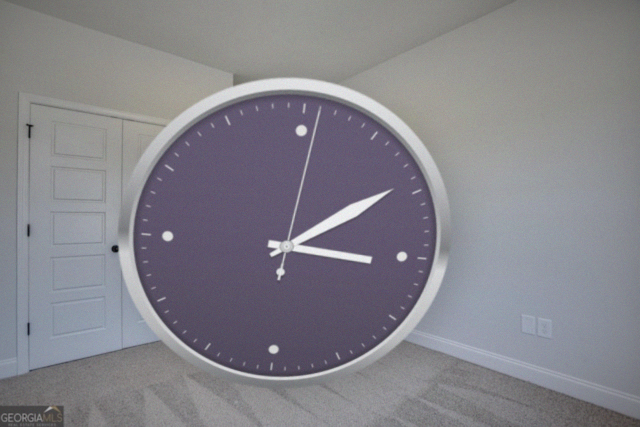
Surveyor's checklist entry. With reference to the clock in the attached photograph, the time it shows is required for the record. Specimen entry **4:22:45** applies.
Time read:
**3:09:01**
